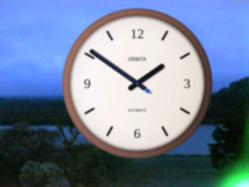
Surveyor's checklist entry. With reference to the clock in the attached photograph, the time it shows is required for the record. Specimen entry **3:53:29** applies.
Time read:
**1:50:51**
